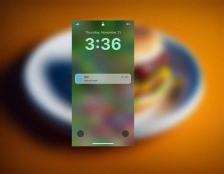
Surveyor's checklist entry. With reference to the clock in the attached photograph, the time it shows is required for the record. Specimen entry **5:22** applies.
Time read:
**3:36**
